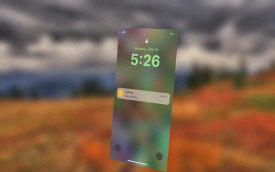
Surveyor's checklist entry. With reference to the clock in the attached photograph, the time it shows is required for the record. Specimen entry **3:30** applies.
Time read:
**5:26**
